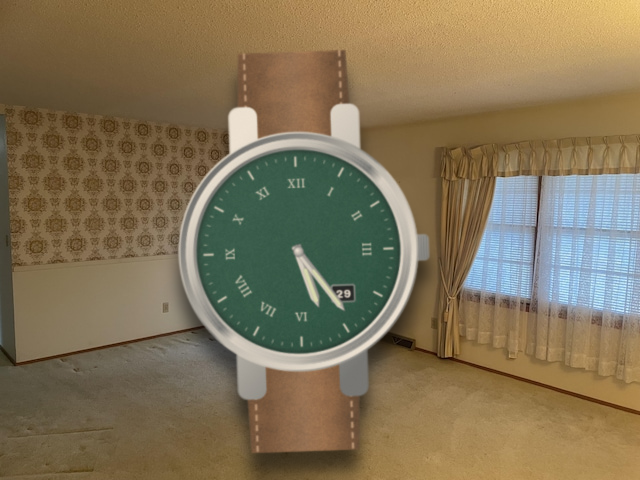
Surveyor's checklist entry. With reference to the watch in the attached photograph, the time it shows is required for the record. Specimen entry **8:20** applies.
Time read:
**5:24**
